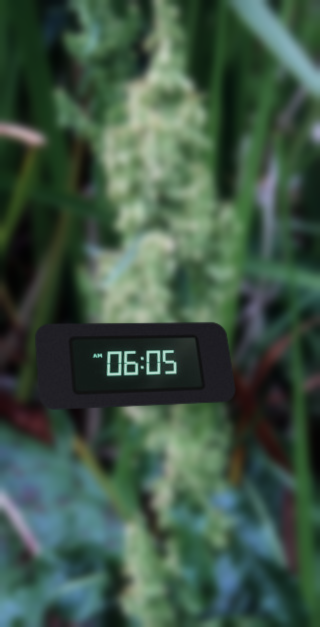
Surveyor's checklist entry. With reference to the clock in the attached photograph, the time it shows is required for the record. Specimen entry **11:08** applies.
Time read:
**6:05**
